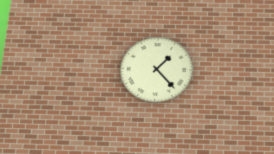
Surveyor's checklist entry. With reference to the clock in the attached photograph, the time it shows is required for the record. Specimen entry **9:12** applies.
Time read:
**1:23**
